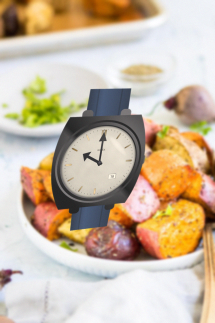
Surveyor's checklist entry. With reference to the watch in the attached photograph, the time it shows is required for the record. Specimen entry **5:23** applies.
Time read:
**10:00**
